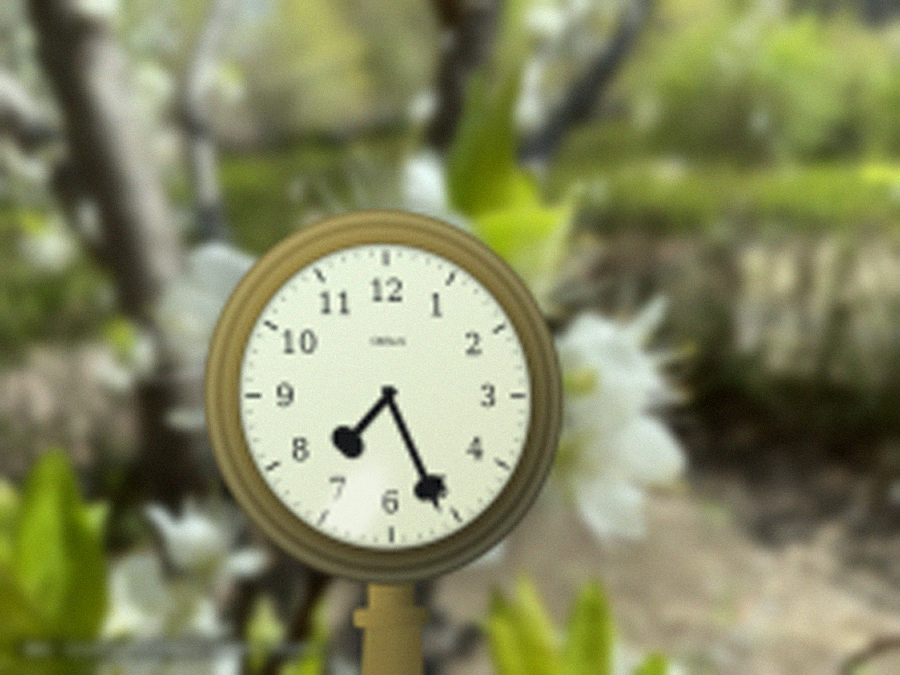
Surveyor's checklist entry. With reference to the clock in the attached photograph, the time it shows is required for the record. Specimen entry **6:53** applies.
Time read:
**7:26**
